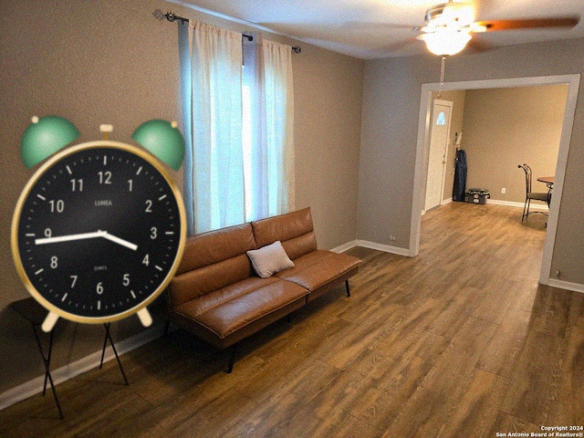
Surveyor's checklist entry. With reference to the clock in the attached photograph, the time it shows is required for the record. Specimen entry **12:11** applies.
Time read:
**3:44**
